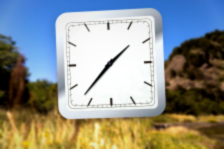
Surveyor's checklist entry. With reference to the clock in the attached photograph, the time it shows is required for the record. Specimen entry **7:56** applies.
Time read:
**1:37**
